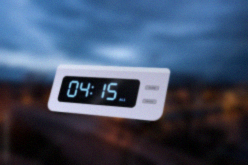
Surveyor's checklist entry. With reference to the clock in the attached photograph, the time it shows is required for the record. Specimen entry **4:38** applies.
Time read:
**4:15**
